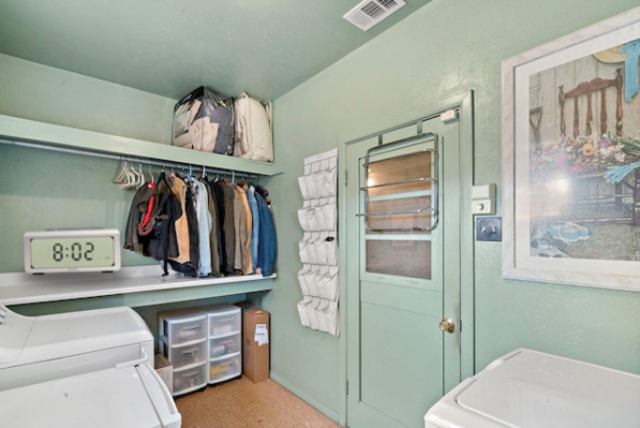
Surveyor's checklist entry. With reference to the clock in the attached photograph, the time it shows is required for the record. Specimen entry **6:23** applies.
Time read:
**8:02**
